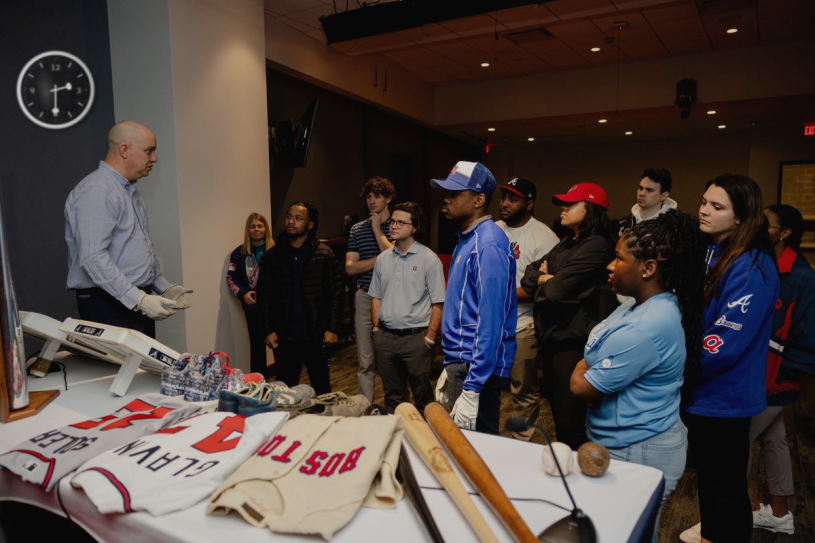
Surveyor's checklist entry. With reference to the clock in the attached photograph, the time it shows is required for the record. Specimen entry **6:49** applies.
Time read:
**2:30**
